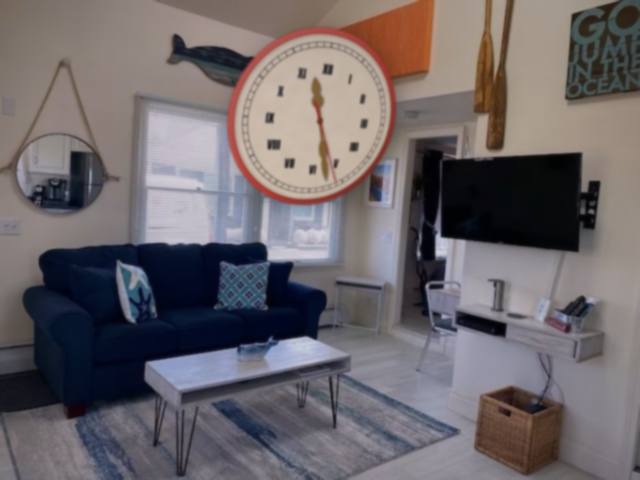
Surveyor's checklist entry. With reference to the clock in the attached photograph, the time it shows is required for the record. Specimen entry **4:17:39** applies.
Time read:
**11:27:26**
